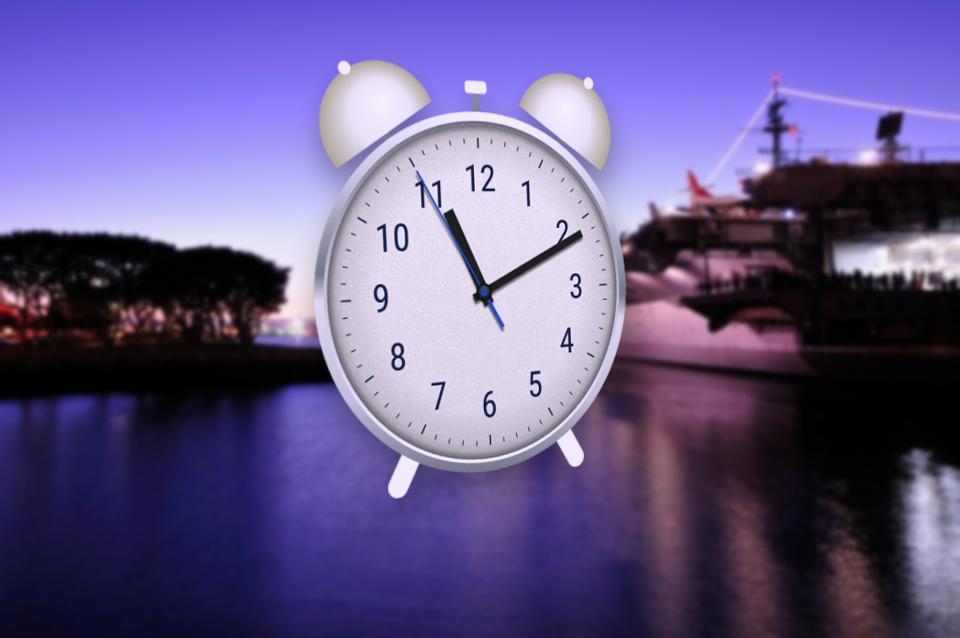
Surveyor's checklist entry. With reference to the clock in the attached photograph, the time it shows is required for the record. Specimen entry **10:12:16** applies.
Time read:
**11:10:55**
